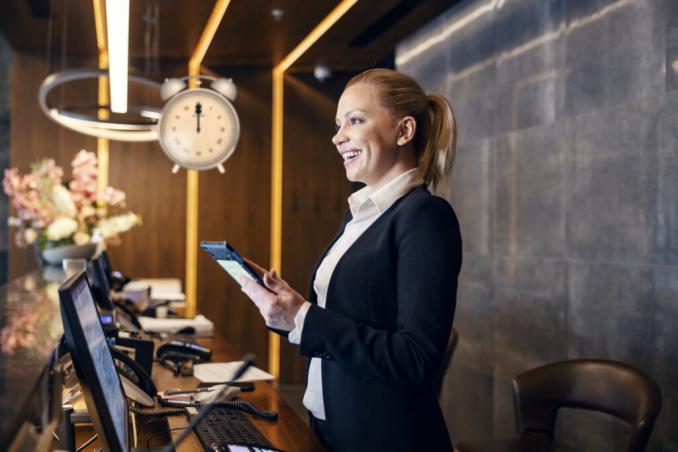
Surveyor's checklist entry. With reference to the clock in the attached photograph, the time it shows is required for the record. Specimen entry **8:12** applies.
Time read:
**12:00**
